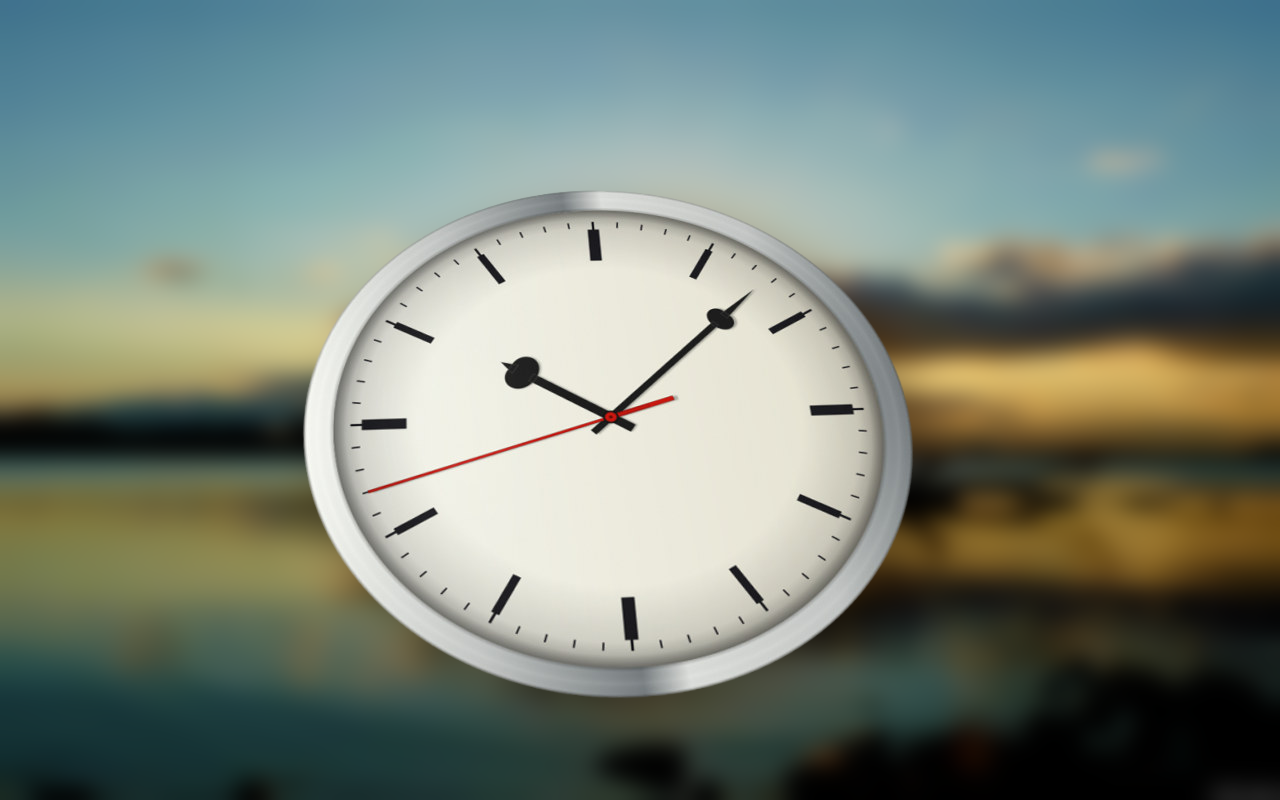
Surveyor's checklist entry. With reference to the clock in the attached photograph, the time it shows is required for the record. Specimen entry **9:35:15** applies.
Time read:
**10:07:42**
